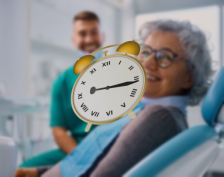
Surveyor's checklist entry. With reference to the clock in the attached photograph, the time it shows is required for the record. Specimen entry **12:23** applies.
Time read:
**9:16**
